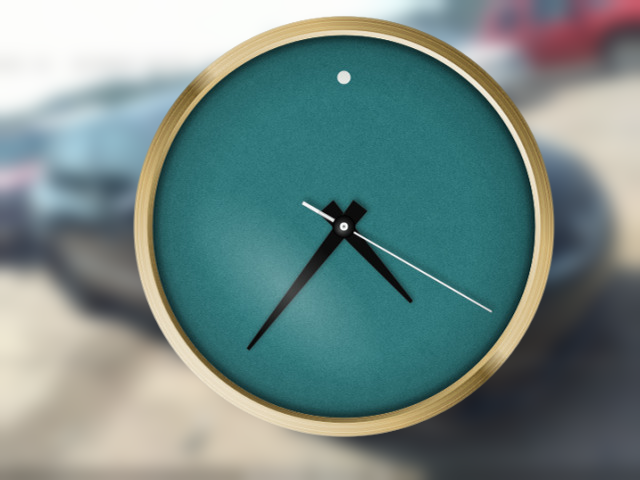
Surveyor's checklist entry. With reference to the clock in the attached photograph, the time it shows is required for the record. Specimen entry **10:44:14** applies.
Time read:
**4:36:20**
